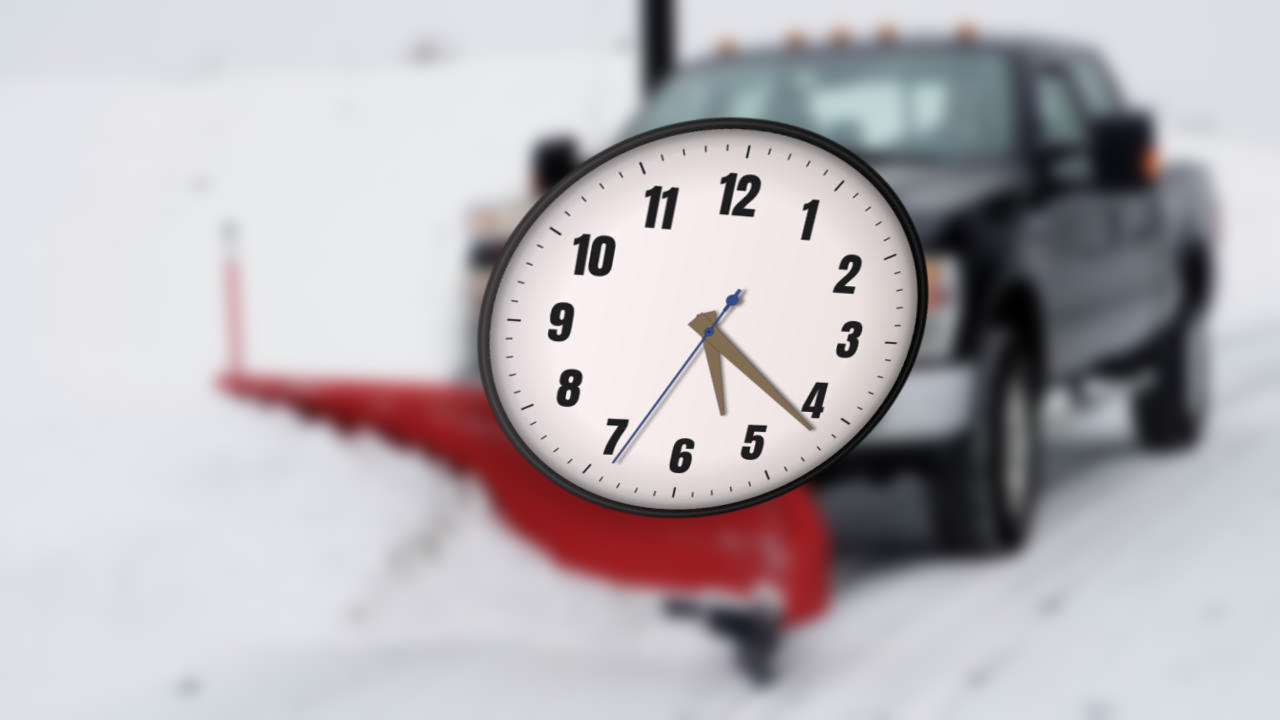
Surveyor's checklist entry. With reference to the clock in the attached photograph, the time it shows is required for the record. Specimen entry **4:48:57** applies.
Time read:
**5:21:34**
